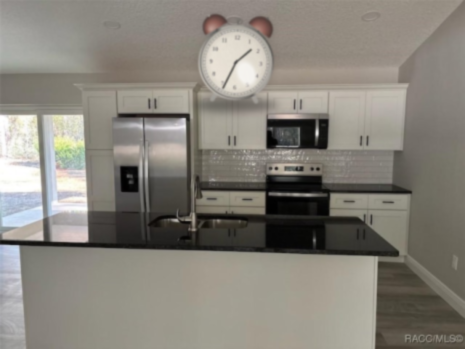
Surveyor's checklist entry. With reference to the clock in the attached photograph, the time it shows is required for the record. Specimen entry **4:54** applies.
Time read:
**1:34**
